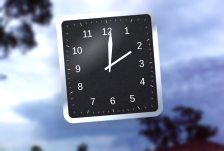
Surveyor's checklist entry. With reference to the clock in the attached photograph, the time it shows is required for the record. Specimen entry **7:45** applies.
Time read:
**2:01**
